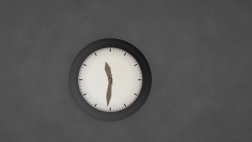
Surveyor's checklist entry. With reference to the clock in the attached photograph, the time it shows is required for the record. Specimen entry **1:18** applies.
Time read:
**11:31**
